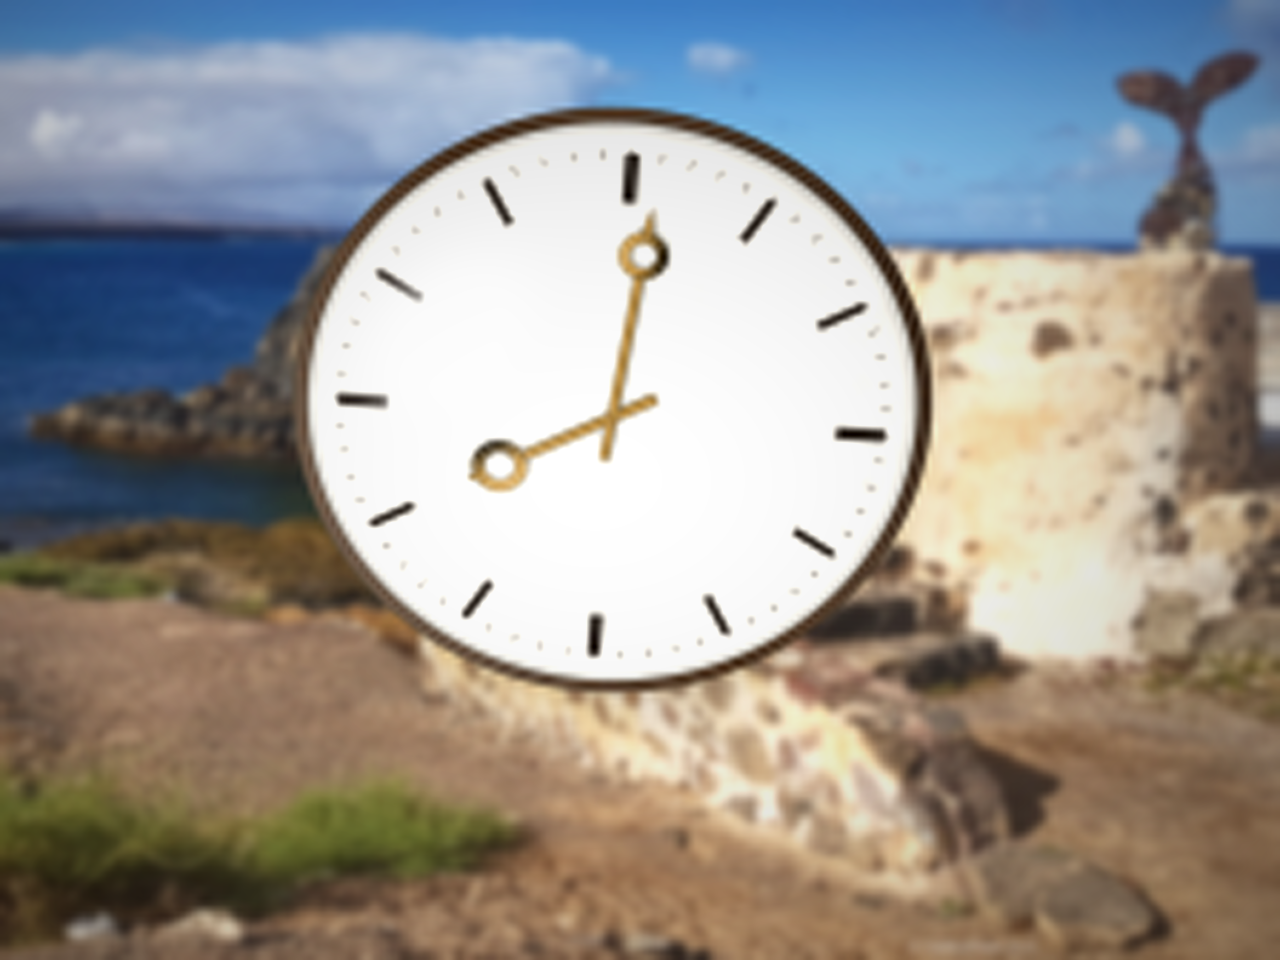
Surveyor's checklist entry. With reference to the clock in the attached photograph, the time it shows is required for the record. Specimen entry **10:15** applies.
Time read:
**8:01**
